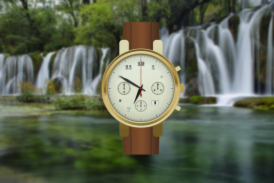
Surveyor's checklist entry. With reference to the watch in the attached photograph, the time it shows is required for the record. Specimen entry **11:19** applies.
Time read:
**6:50**
